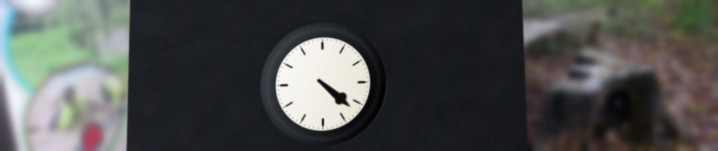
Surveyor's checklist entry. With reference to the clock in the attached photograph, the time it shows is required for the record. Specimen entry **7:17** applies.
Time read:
**4:22**
